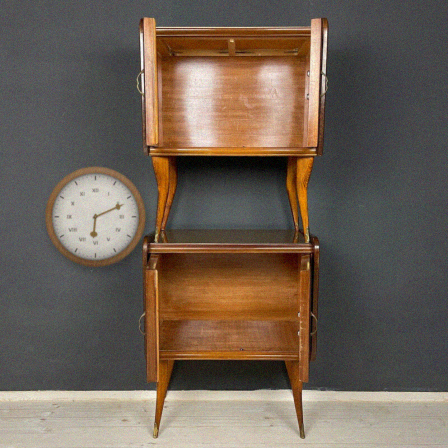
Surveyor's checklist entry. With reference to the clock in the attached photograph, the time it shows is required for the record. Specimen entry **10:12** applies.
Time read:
**6:11**
